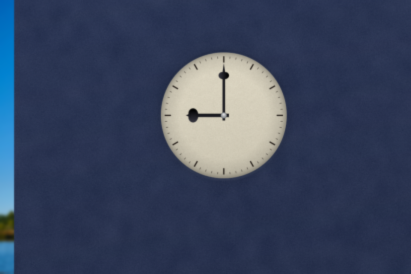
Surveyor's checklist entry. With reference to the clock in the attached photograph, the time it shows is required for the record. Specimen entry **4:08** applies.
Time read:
**9:00**
